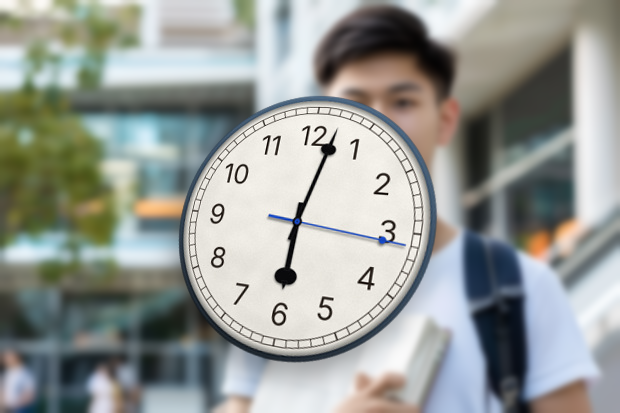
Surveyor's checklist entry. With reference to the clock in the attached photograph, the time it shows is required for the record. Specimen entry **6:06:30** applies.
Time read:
**6:02:16**
